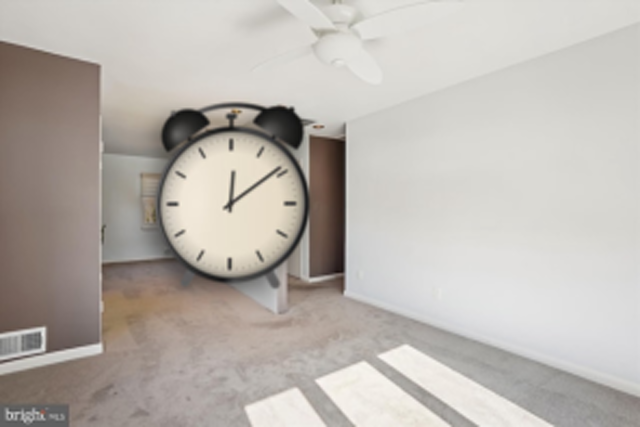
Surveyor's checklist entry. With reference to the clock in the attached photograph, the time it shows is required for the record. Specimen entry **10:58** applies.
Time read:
**12:09**
